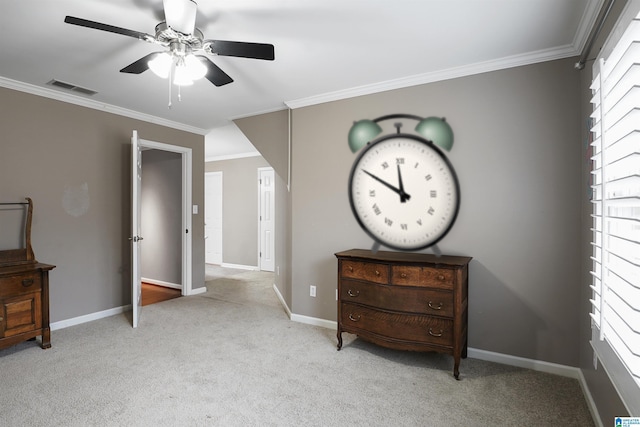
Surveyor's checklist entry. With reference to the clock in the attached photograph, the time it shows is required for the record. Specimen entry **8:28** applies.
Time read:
**11:50**
